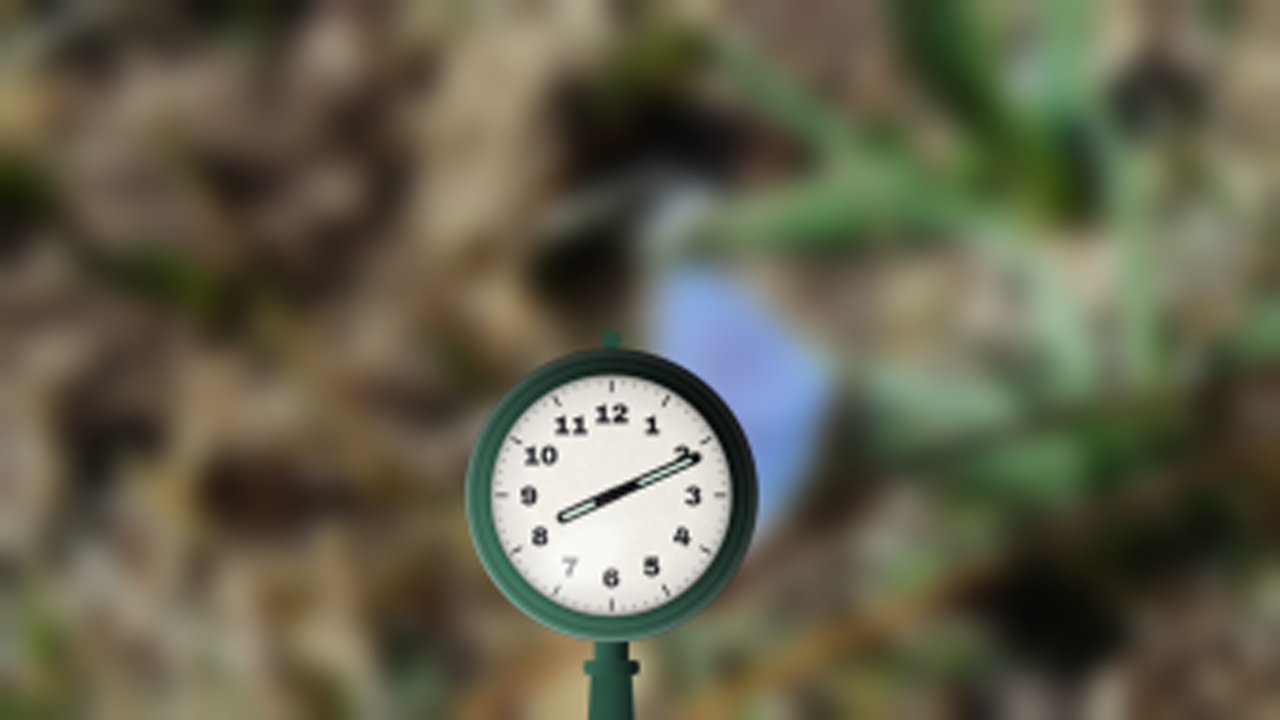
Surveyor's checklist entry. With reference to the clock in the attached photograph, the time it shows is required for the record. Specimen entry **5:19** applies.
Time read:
**8:11**
